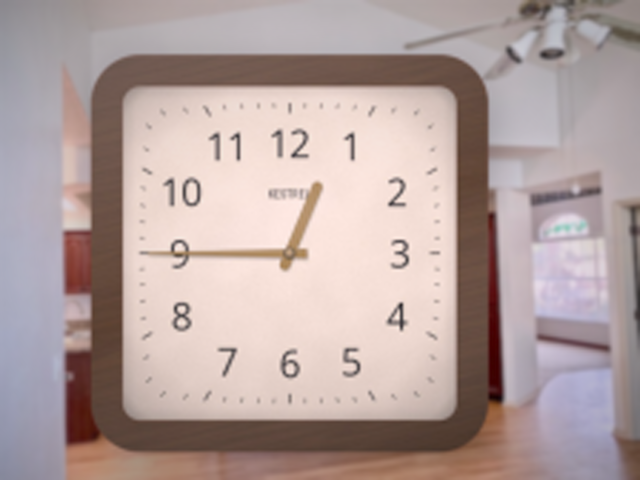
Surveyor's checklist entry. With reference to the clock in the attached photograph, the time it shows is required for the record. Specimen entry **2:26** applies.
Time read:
**12:45**
